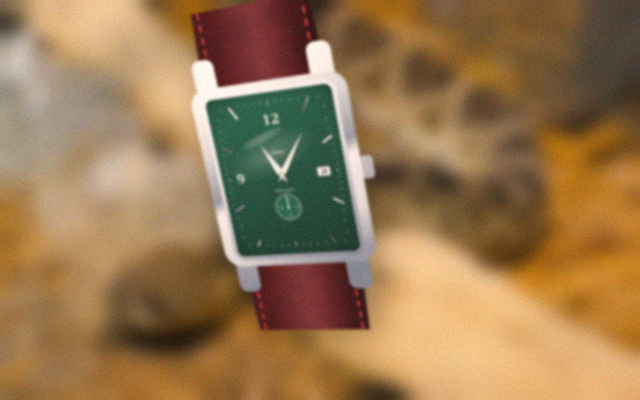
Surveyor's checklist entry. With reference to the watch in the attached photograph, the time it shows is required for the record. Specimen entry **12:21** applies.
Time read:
**11:06**
